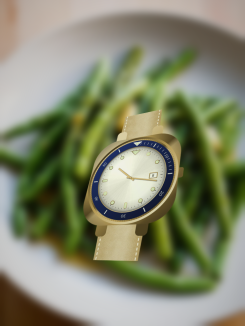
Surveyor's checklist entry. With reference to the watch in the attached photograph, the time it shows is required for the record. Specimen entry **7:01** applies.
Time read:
**10:17**
